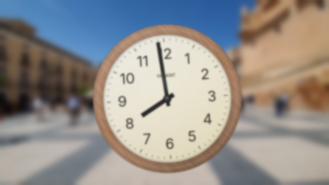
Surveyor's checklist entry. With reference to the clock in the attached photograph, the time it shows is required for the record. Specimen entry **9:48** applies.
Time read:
**7:59**
